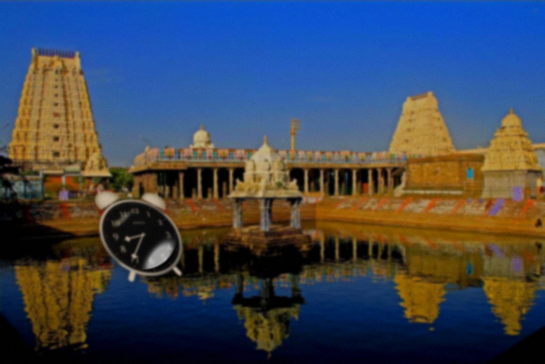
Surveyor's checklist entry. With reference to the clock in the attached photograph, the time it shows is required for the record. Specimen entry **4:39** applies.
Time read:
**8:36**
